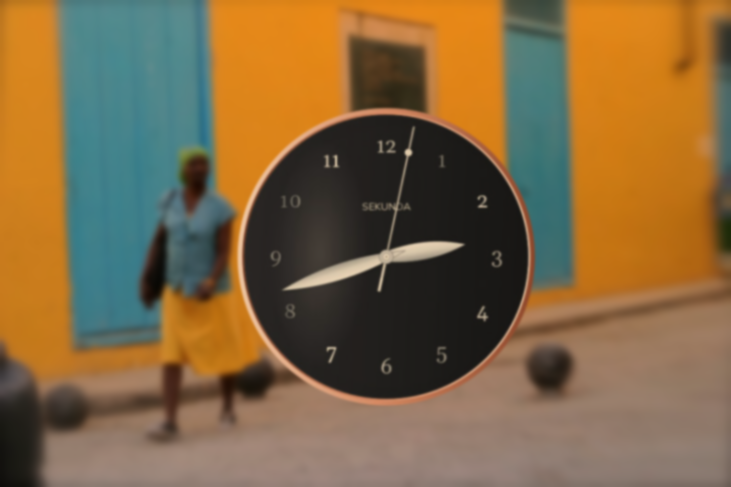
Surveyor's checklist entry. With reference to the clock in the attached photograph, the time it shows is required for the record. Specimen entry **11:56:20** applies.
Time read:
**2:42:02**
